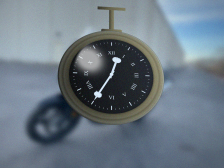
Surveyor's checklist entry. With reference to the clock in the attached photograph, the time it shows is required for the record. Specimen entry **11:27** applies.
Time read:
**12:35**
